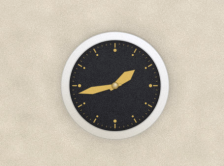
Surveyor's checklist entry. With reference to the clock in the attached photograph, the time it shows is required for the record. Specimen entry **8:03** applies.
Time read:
**1:43**
